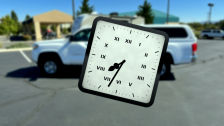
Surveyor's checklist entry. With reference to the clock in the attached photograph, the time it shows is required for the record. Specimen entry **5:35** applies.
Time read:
**7:33**
